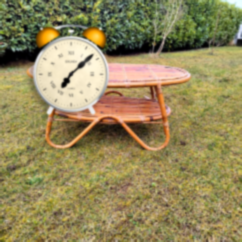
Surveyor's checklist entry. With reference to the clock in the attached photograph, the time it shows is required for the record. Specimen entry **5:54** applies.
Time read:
**7:08**
